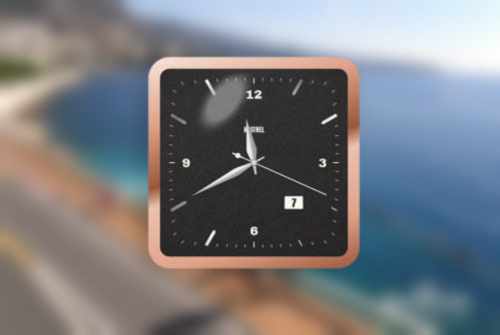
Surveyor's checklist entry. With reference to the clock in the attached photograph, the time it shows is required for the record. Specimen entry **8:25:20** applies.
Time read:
**11:40:19**
